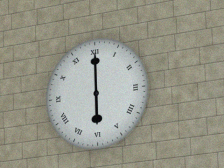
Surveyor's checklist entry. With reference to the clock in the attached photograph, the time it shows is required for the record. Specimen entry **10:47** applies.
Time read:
**6:00**
